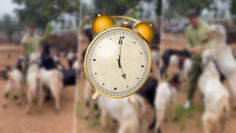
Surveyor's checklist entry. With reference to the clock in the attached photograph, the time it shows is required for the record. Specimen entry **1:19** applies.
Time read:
**4:59**
